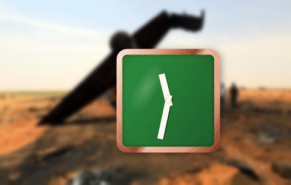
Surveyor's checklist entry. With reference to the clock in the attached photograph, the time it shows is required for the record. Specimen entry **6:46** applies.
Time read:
**11:32**
